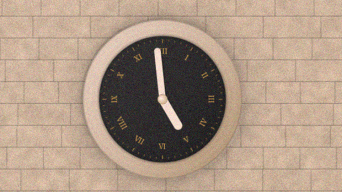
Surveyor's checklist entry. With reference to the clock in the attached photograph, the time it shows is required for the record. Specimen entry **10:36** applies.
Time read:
**4:59**
